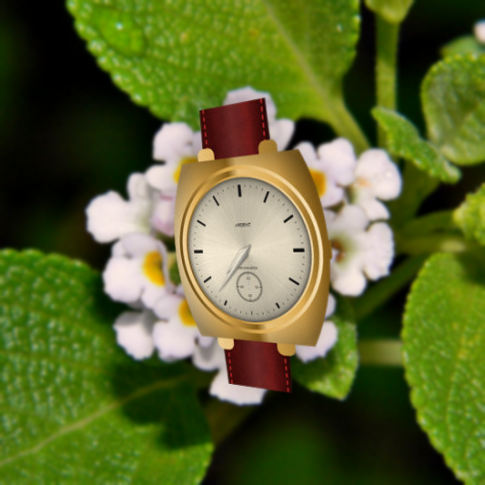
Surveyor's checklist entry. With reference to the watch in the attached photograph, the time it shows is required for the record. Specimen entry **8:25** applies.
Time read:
**7:37**
